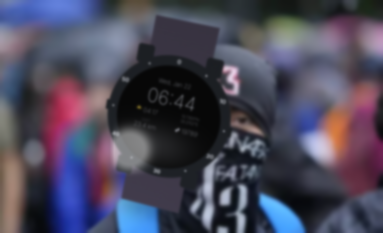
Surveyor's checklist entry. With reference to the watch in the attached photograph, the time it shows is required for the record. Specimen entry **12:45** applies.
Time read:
**6:44**
